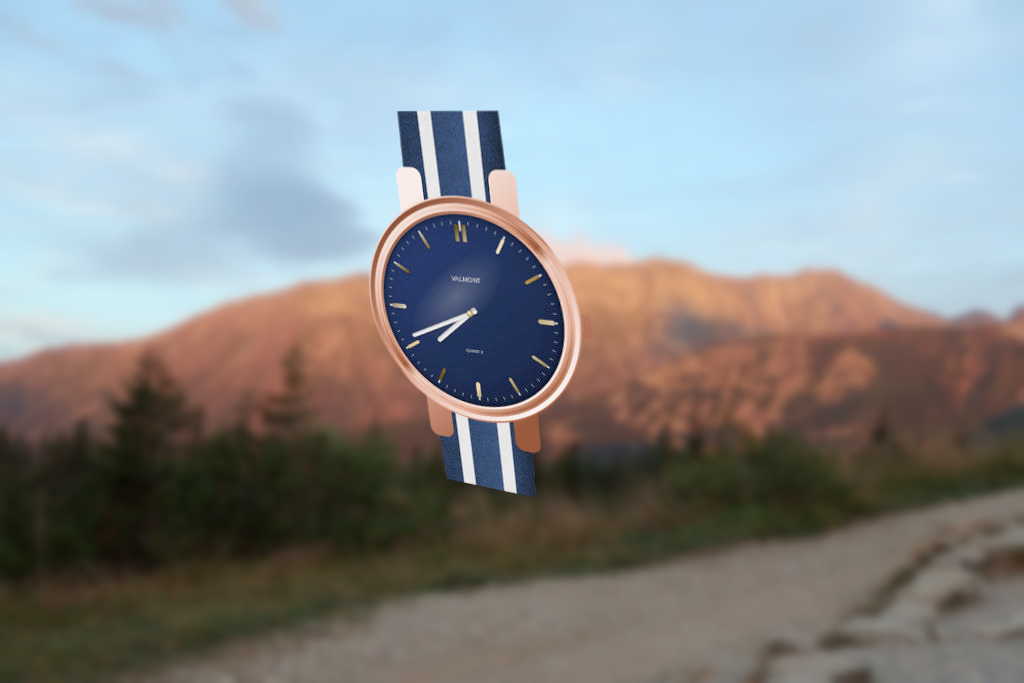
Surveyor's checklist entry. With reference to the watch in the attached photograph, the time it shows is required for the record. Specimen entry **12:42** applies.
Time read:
**7:41**
